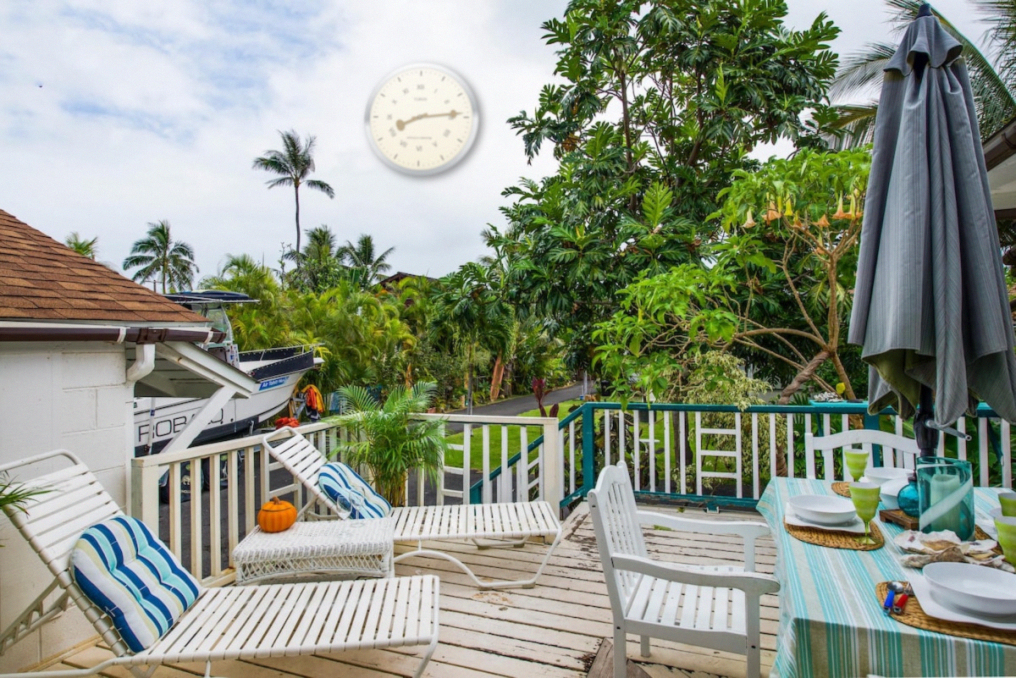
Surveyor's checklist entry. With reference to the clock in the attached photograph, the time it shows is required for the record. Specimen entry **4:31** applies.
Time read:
**8:14**
